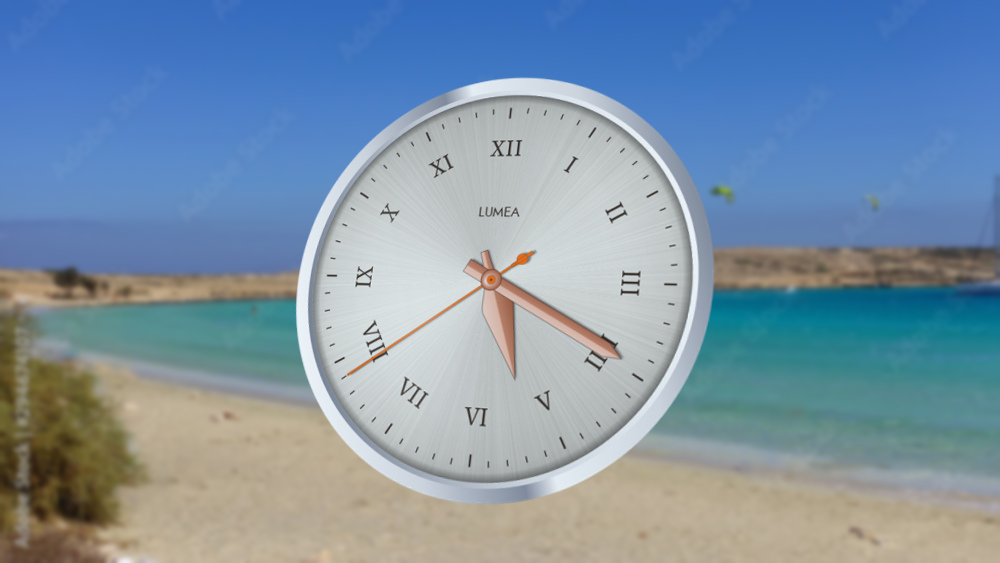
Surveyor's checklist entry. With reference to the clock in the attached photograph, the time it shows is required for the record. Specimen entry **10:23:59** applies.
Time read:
**5:19:39**
